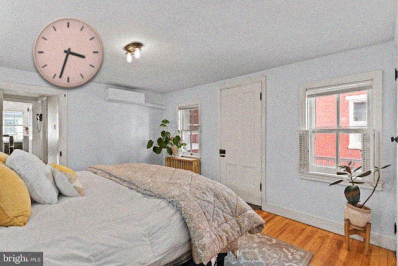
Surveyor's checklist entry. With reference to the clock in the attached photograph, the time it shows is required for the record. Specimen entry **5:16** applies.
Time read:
**3:33**
